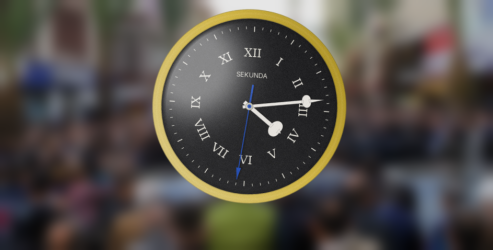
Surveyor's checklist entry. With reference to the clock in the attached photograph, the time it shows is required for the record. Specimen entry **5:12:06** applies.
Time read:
**4:13:31**
